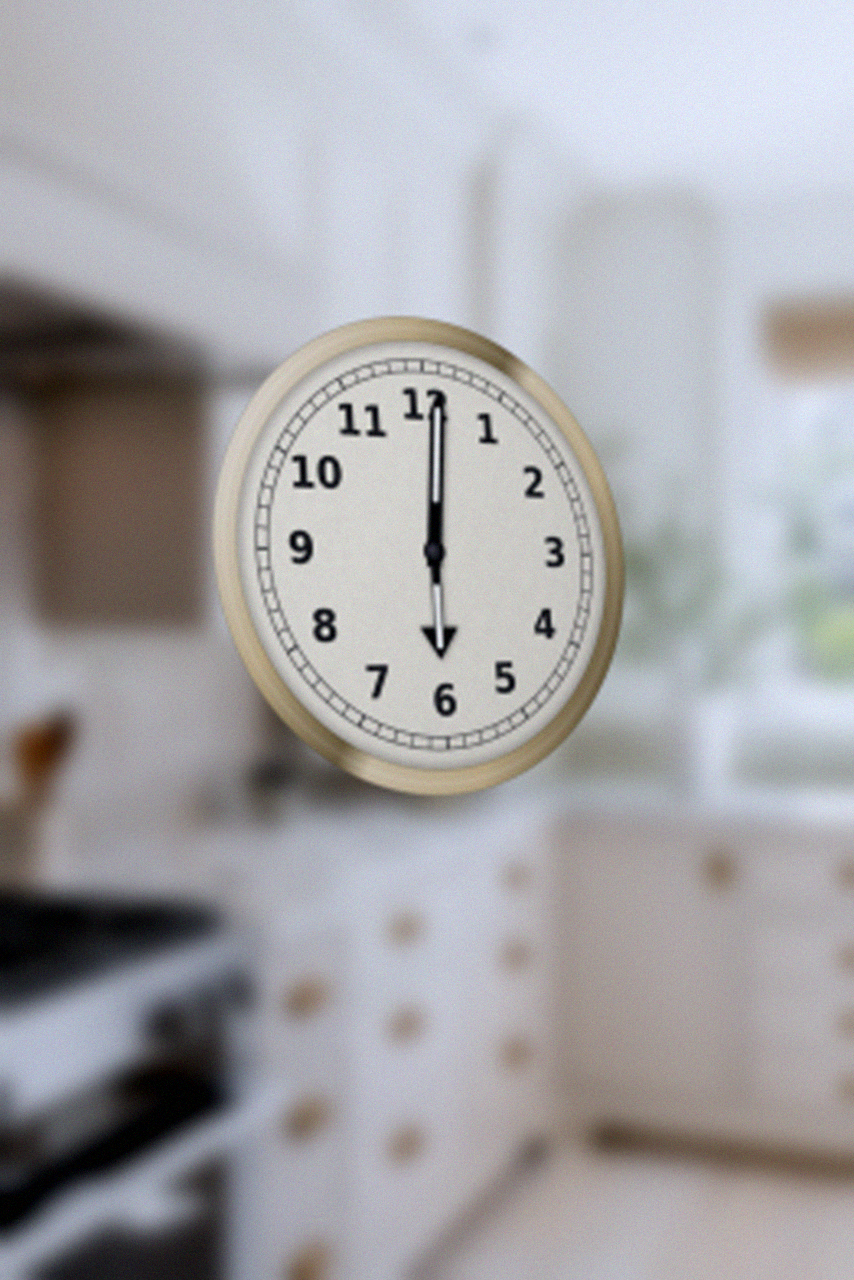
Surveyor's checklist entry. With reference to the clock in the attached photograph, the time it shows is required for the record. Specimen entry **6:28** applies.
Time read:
**6:01**
